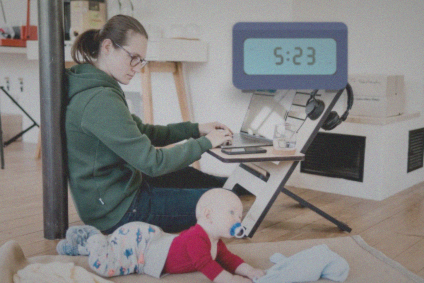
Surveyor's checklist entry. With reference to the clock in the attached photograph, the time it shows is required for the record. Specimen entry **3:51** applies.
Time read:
**5:23**
